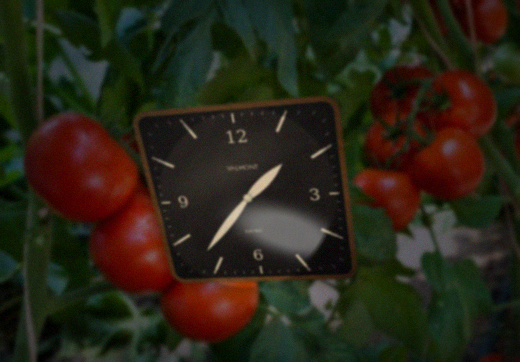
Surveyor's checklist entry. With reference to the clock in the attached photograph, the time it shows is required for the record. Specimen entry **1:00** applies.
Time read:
**1:37**
